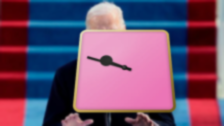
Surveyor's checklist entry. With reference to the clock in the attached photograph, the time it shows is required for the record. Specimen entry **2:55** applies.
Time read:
**9:48**
